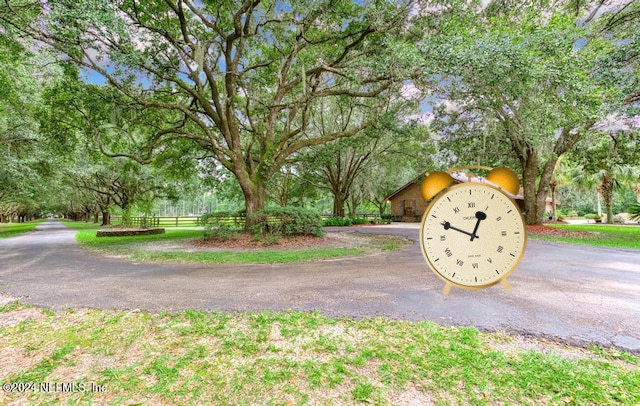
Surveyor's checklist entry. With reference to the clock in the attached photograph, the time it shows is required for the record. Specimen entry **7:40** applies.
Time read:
**12:49**
